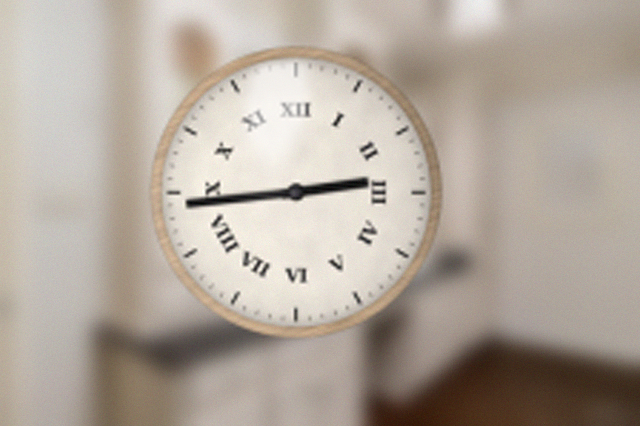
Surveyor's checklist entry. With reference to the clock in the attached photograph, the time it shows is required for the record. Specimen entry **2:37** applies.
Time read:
**2:44**
